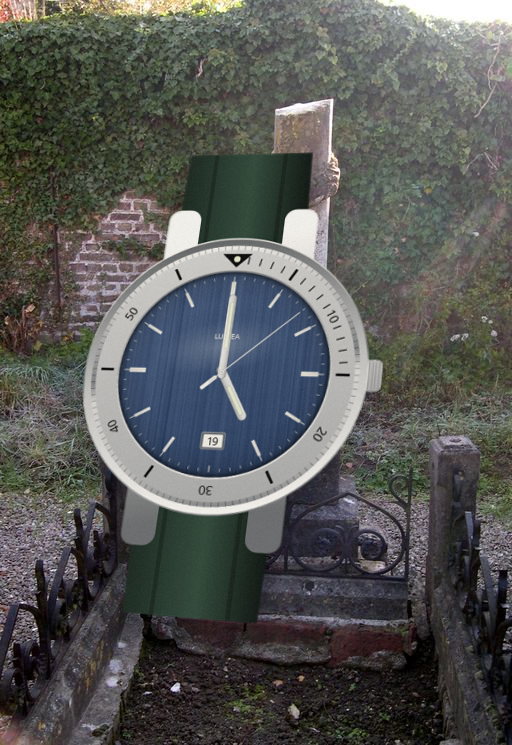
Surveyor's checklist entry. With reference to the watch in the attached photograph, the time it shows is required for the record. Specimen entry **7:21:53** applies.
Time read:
**5:00:08**
